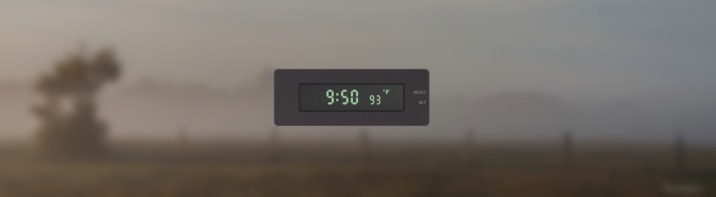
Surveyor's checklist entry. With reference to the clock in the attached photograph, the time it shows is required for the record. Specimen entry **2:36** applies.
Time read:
**9:50**
